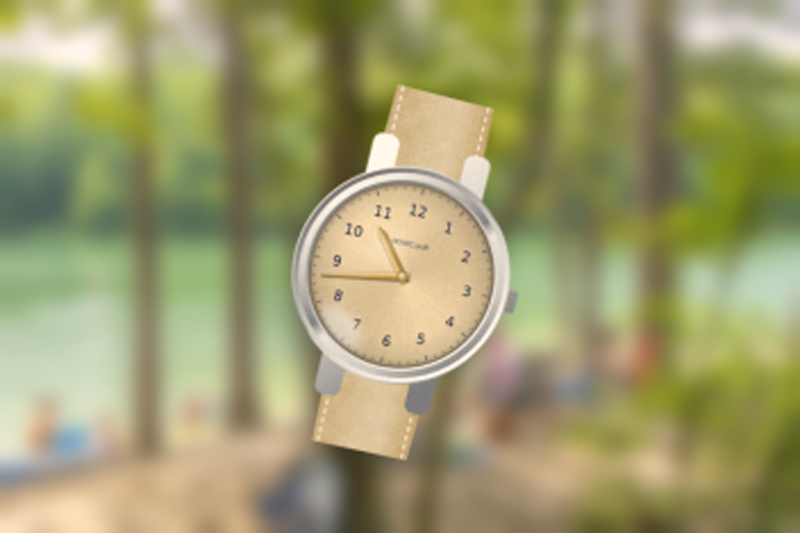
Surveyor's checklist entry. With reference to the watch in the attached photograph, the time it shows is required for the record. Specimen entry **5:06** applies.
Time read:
**10:43**
